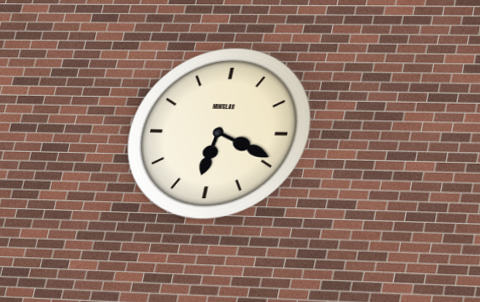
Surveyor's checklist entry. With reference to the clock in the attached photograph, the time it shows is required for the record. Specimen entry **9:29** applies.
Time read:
**6:19**
